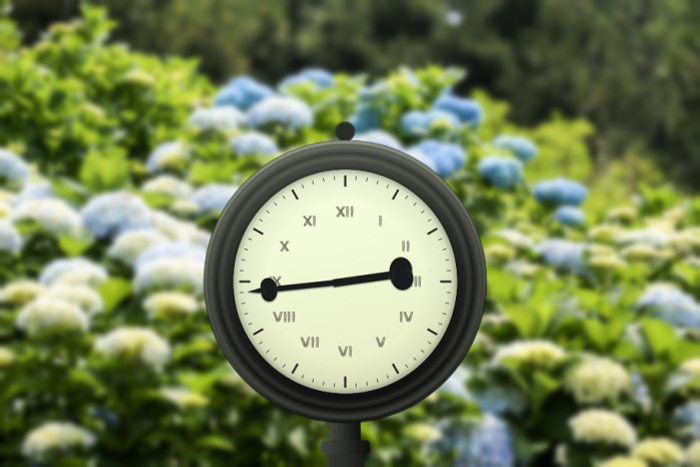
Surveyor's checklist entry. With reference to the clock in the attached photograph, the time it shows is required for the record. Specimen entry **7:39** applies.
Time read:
**2:44**
